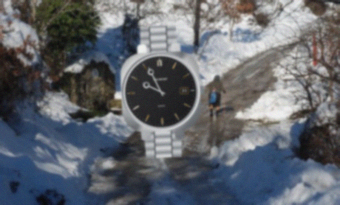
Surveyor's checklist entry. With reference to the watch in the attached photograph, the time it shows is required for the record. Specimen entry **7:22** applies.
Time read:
**9:56**
